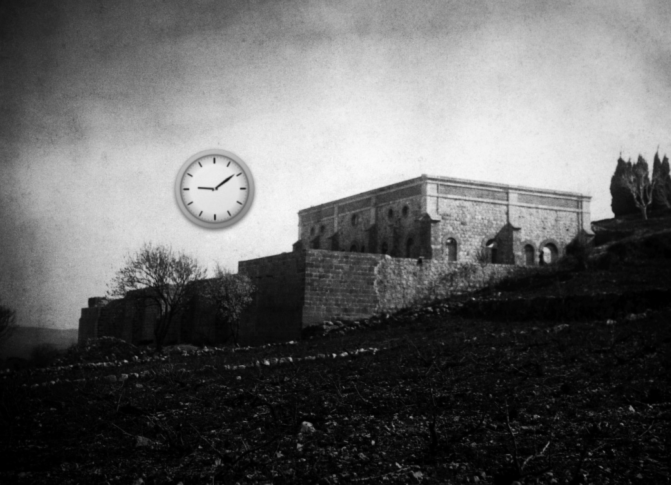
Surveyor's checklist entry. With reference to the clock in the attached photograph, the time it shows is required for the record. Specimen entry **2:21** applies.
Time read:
**9:09**
